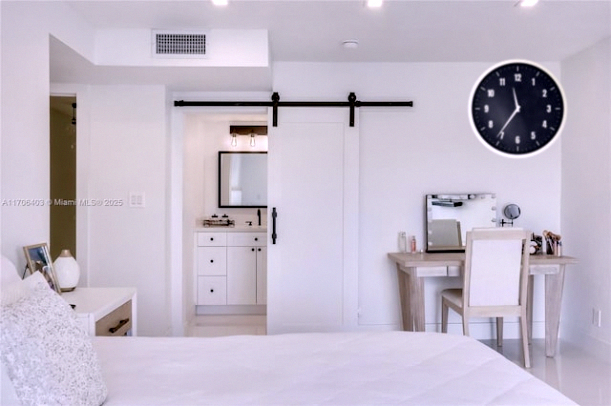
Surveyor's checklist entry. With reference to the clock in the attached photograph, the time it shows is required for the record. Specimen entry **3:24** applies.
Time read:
**11:36**
